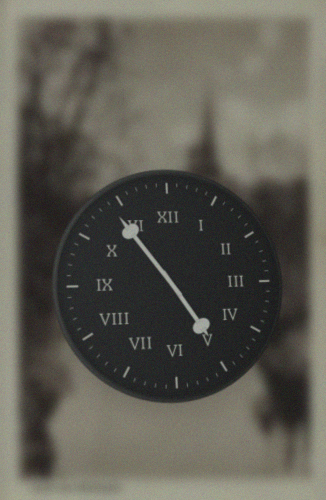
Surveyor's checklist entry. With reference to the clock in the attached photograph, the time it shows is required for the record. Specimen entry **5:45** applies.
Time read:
**4:54**
